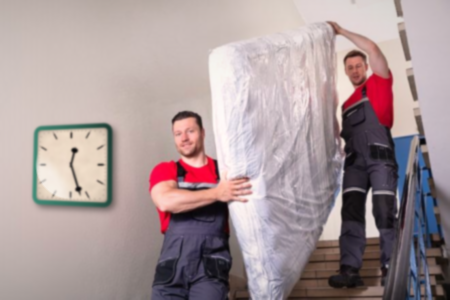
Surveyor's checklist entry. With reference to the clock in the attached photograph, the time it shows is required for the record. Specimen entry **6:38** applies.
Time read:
**12:27**
